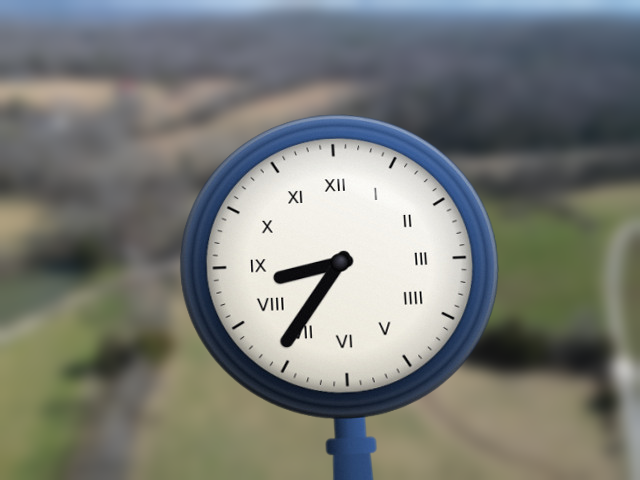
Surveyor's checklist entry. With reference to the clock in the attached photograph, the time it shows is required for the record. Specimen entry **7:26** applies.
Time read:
**8:36**
